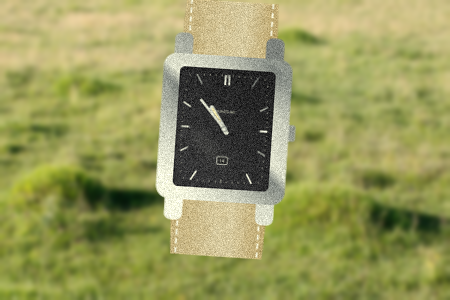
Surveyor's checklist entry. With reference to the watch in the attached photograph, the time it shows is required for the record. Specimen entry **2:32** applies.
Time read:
**10:53**
